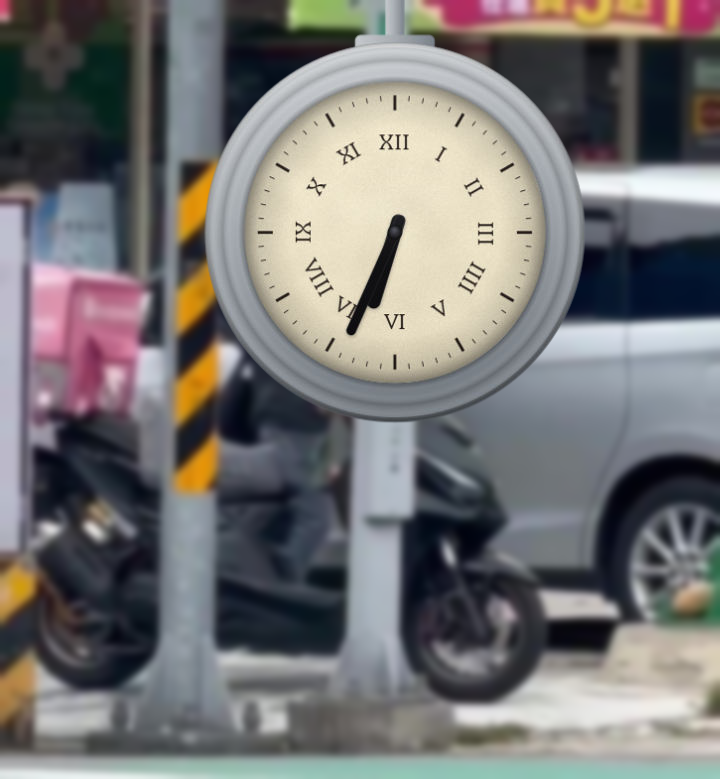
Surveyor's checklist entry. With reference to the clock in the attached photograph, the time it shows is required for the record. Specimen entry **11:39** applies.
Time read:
**6:34**
